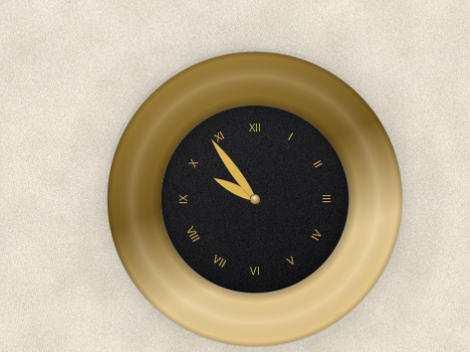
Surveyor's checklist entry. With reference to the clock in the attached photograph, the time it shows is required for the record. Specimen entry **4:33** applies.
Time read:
**9:54**
